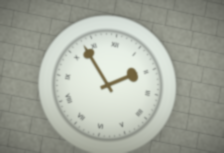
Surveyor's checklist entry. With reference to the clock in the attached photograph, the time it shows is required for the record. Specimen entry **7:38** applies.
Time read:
**1:53**
